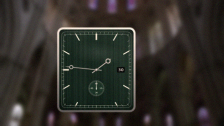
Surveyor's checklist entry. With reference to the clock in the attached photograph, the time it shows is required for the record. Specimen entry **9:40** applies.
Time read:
**1:46**
